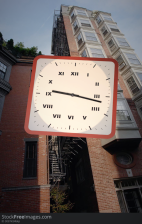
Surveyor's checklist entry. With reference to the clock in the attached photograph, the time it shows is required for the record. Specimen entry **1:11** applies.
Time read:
**9:17**
